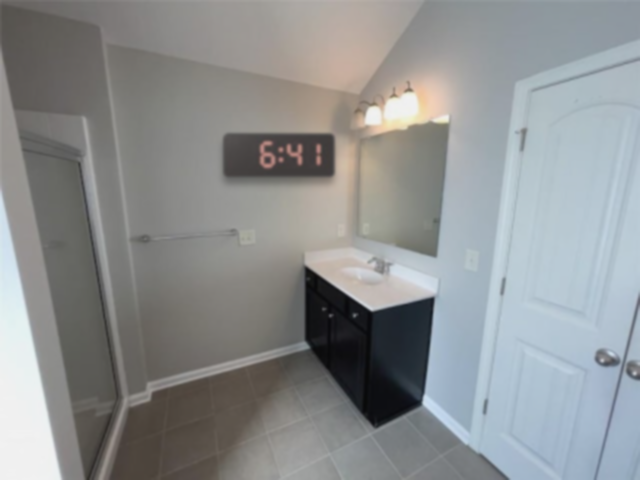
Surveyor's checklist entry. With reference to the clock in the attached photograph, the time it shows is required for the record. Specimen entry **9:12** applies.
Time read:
**6:41**
